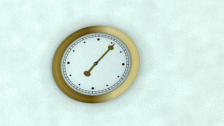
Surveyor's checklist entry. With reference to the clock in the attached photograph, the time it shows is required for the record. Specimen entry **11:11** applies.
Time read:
**7:06**
